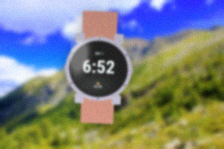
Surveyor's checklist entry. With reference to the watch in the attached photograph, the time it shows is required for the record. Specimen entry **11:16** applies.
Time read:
**6:52**
